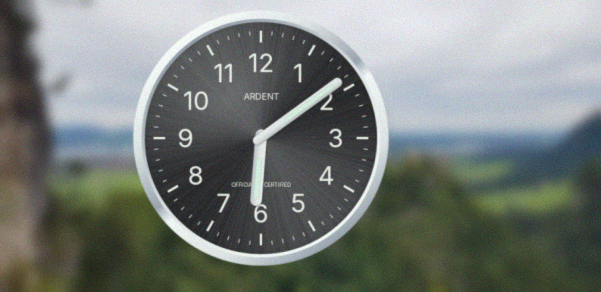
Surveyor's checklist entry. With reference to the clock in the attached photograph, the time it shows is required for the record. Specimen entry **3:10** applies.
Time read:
**6:09**
